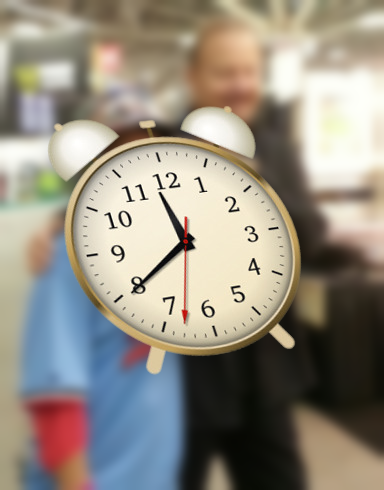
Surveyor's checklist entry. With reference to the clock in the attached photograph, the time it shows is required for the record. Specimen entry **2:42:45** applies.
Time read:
**11:39:33**
